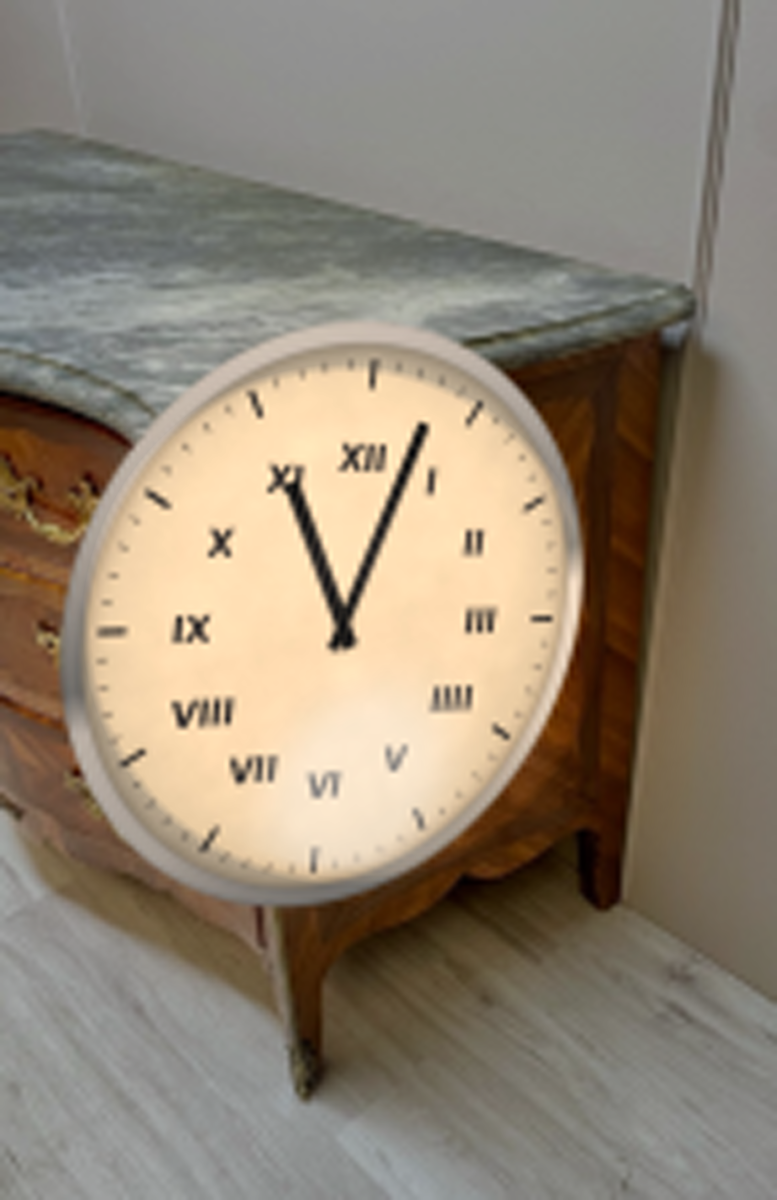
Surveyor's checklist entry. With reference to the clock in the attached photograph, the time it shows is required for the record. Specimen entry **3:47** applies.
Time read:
**11:03**
